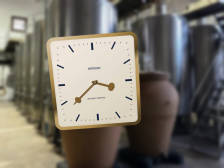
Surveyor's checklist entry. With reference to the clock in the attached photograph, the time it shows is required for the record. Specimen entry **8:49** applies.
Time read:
**3:38**
